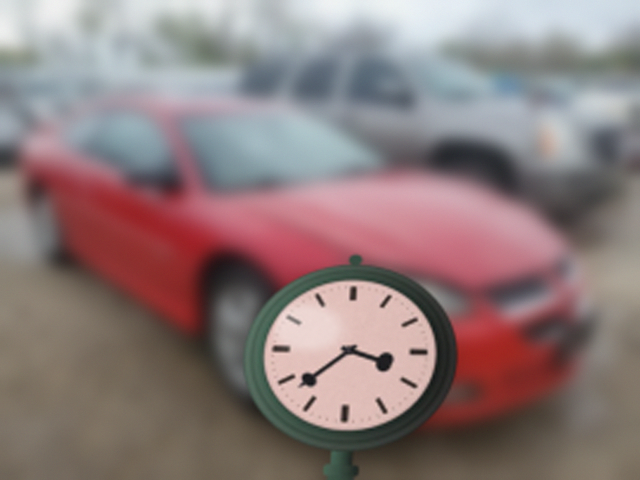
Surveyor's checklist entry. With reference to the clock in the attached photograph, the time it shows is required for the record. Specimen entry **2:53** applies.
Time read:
**3:38**
